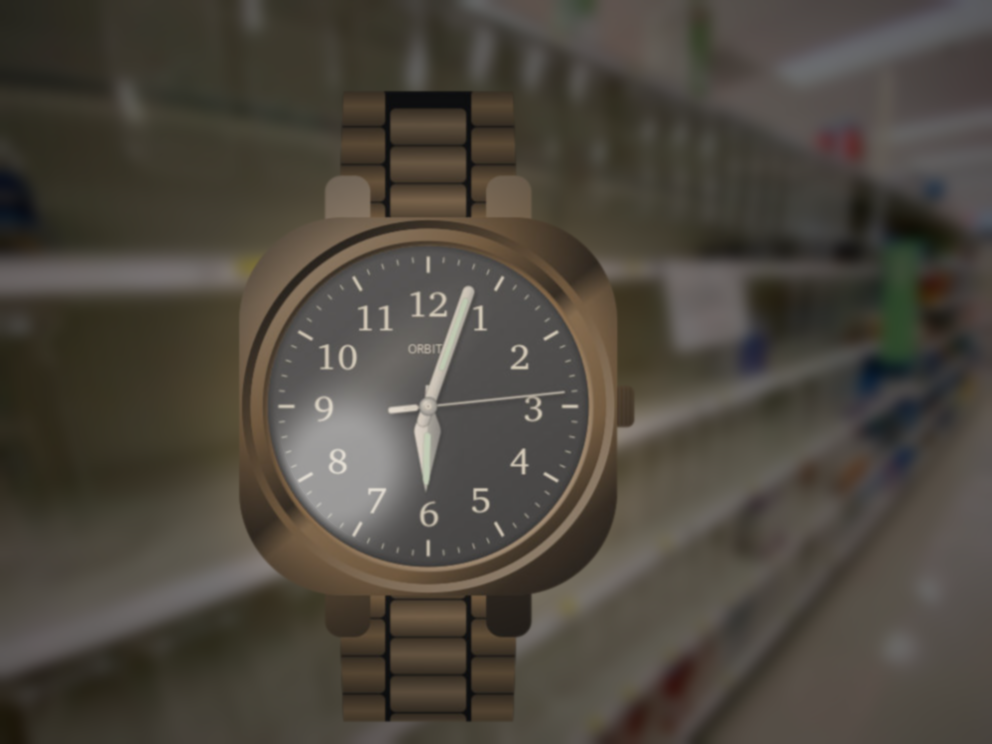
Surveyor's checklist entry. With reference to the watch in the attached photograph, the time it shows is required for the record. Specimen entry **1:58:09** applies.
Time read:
**6:03:14**
